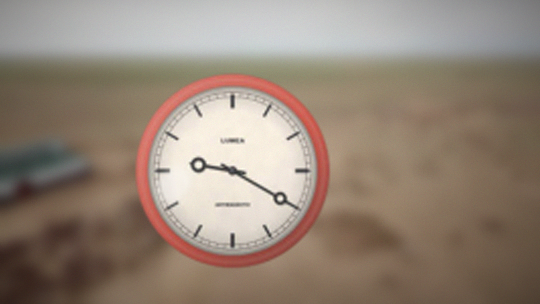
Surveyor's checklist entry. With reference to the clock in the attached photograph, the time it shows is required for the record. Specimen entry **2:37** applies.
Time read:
**9:20**
